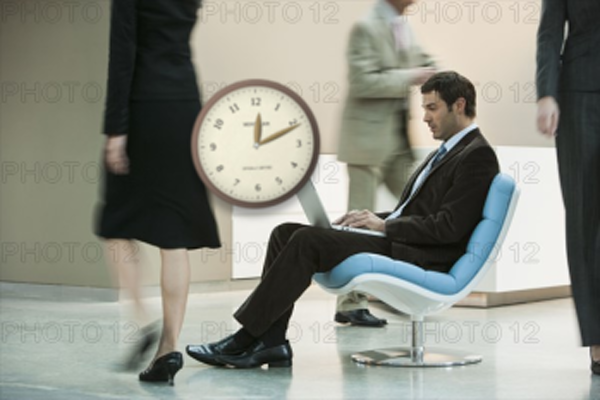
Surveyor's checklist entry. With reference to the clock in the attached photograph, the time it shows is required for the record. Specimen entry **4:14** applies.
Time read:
**12:11**
